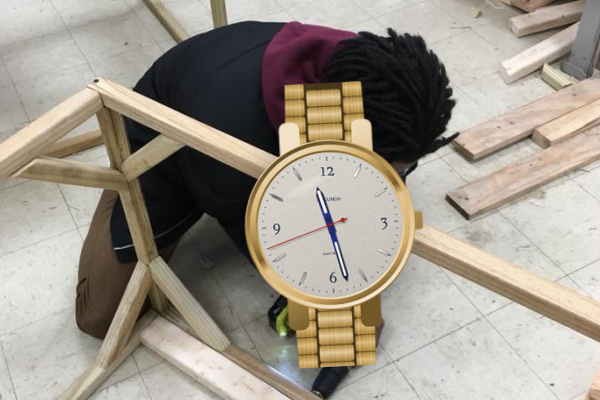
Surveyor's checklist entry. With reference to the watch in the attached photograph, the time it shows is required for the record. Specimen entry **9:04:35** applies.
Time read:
**11:27:42**
